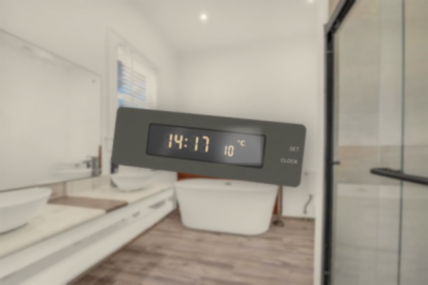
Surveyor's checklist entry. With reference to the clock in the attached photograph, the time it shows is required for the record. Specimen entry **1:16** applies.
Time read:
**14:17**
